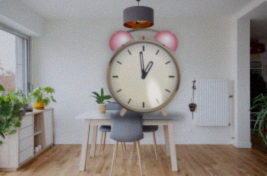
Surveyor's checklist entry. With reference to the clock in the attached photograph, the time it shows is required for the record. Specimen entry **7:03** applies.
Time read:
**12:59**
